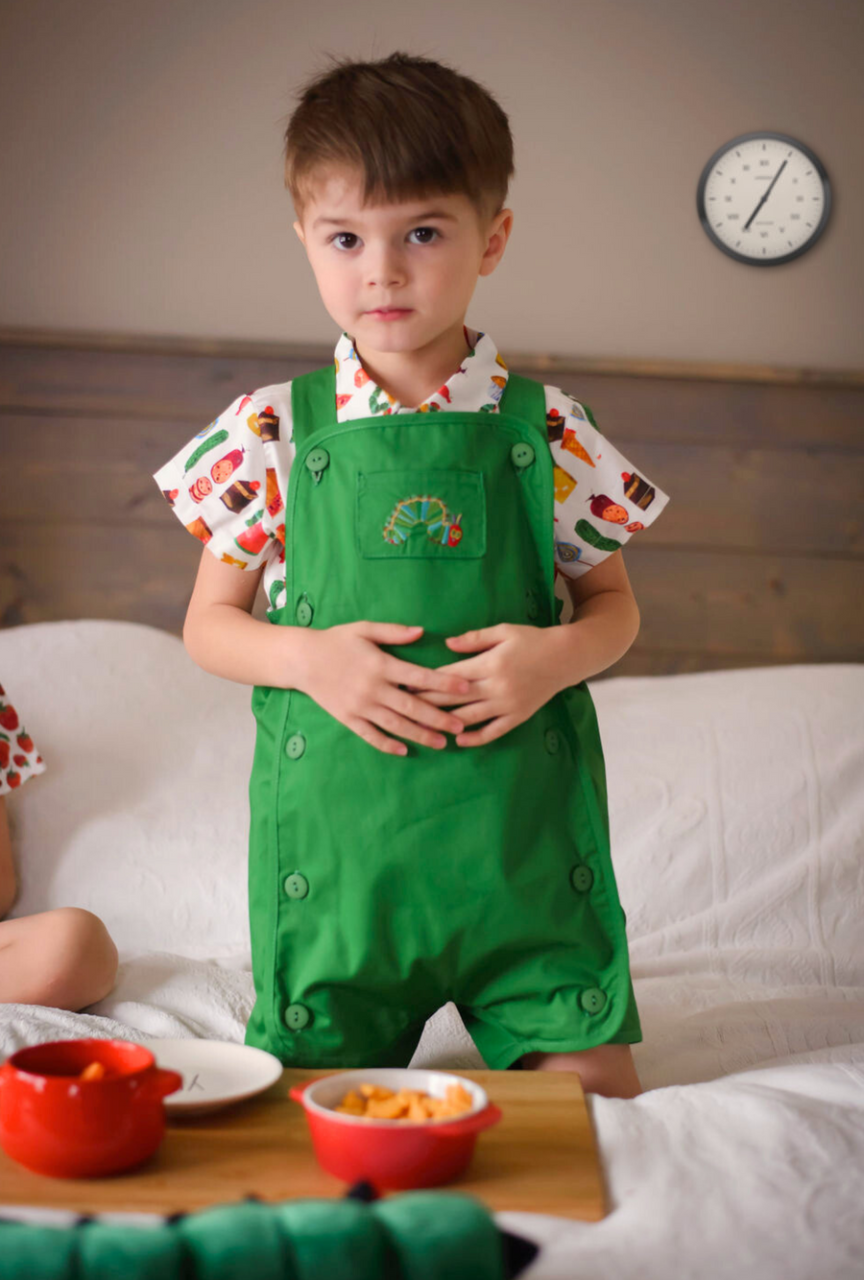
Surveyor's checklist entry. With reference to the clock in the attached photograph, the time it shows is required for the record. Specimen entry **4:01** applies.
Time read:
**7:05**
